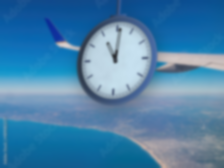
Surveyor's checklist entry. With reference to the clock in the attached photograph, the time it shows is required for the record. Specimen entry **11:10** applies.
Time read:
**11:01**
